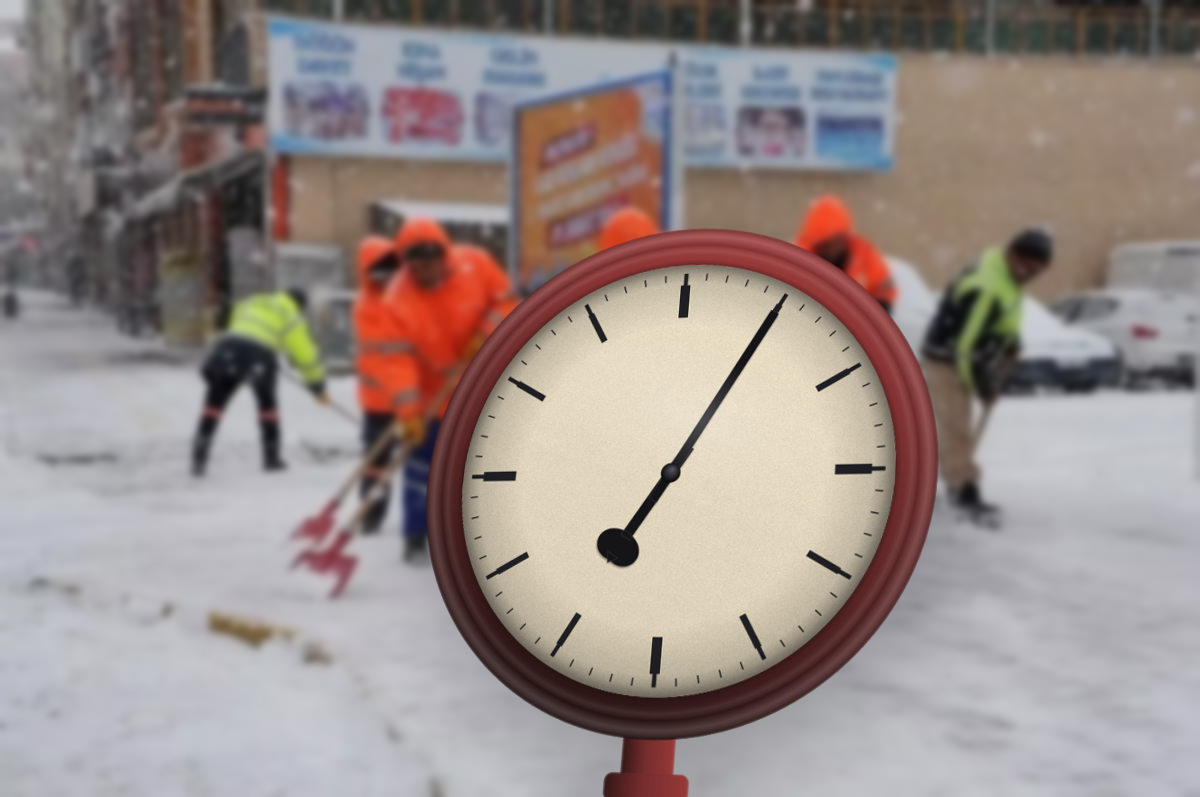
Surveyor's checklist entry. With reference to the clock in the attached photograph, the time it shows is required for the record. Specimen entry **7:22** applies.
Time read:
**7:05**
